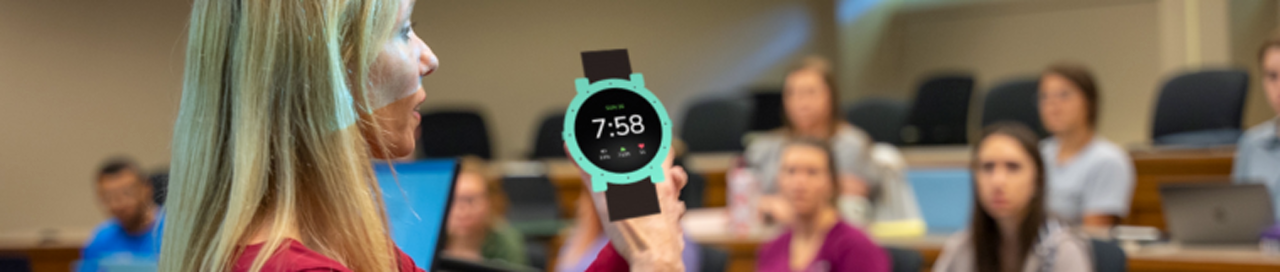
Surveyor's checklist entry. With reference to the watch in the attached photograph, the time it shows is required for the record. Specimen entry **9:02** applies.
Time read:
**7:58**
